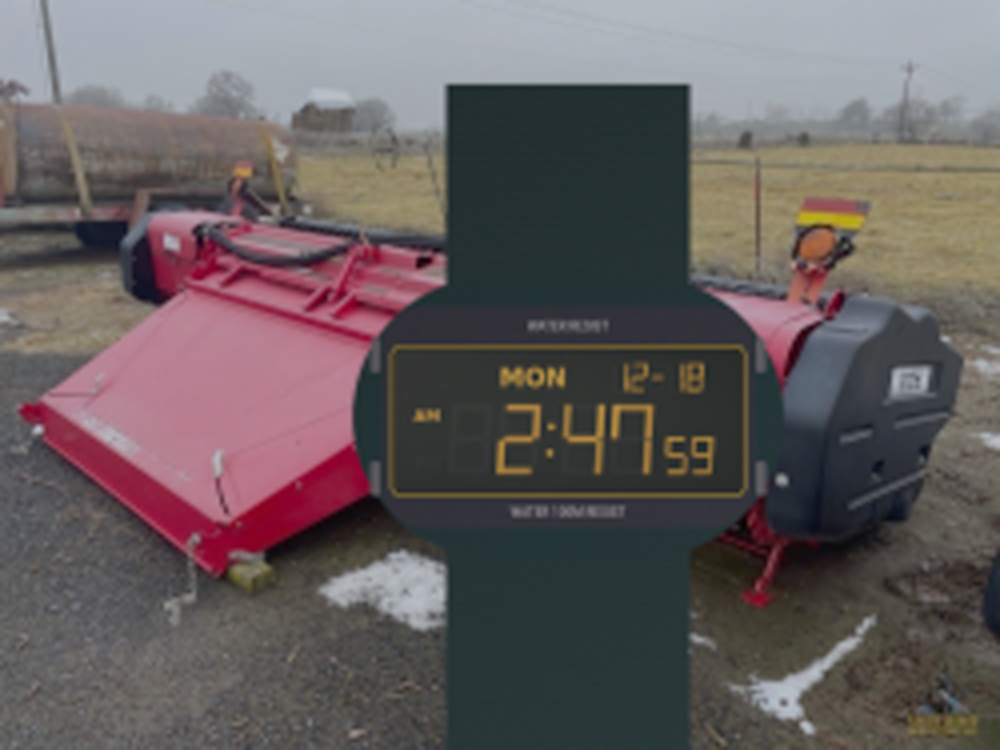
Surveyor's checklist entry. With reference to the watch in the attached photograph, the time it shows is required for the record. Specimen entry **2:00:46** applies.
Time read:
**2:47:59**
